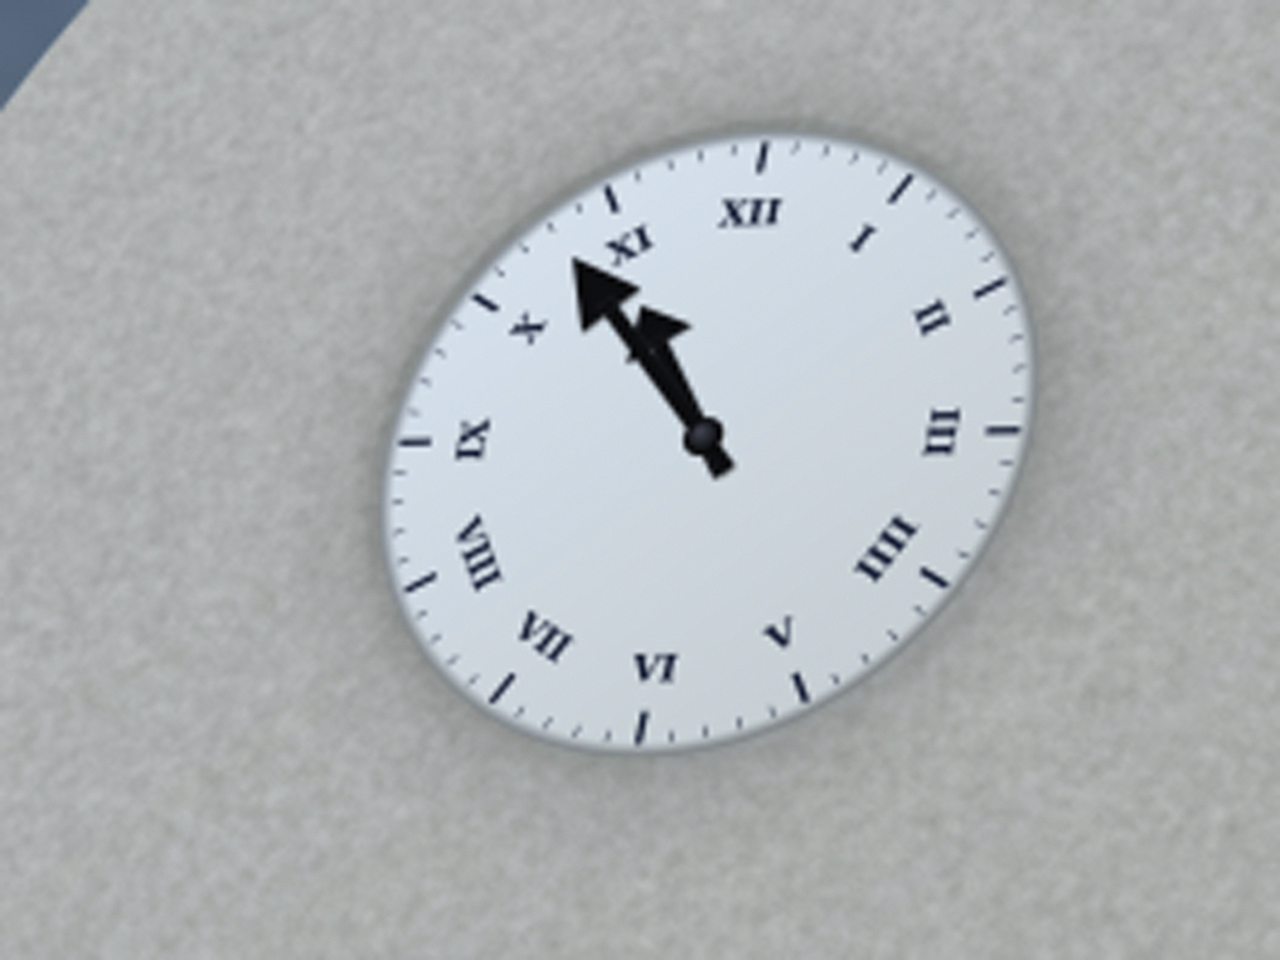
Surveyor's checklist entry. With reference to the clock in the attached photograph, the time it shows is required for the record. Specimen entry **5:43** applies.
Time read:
**10:53**
